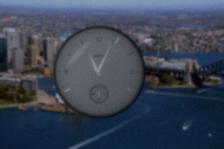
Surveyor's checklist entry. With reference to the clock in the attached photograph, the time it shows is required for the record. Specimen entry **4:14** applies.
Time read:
**11:04**
